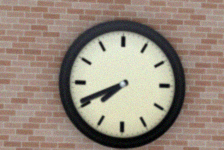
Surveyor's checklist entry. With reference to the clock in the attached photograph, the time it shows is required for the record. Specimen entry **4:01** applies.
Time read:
**7:41**
